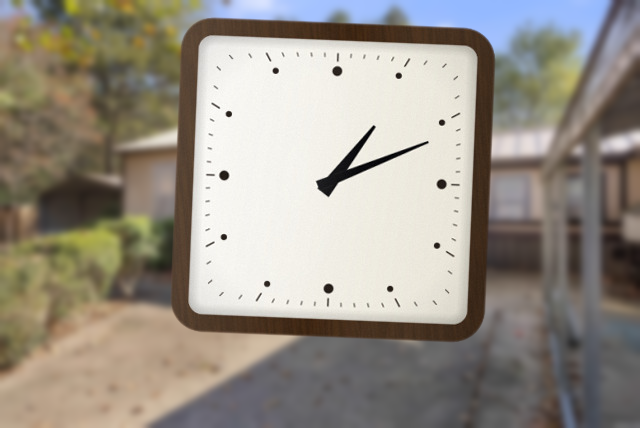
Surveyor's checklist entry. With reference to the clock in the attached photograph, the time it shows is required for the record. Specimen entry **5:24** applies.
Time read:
**1:11**
